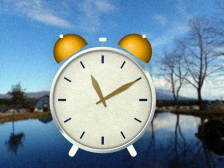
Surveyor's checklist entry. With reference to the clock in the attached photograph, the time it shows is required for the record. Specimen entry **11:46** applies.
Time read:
**11:10**
